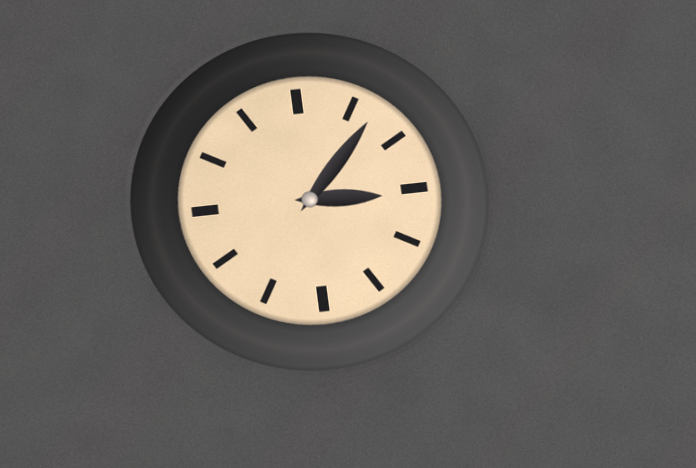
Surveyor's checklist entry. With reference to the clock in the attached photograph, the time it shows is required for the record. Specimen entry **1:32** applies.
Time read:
**3:07**
